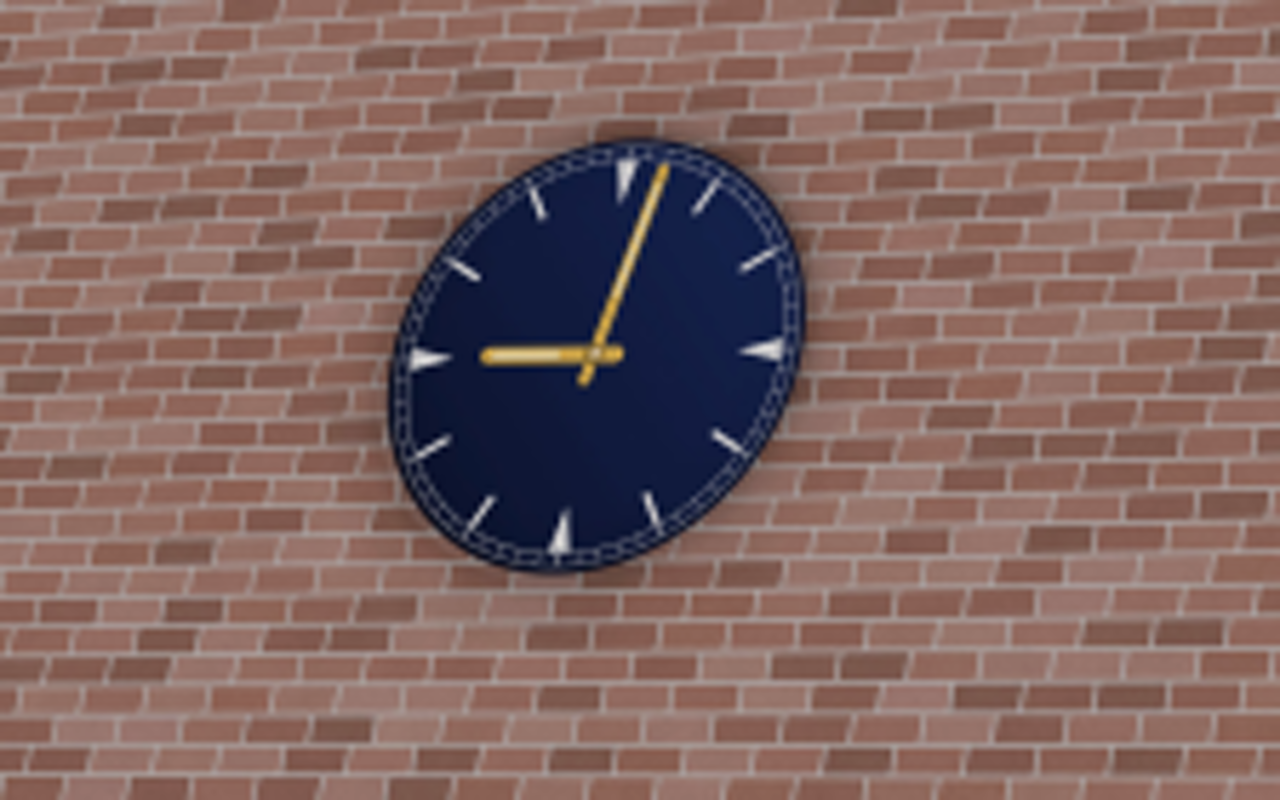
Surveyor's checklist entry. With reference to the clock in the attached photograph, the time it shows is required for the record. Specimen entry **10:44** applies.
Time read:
**9:02**
